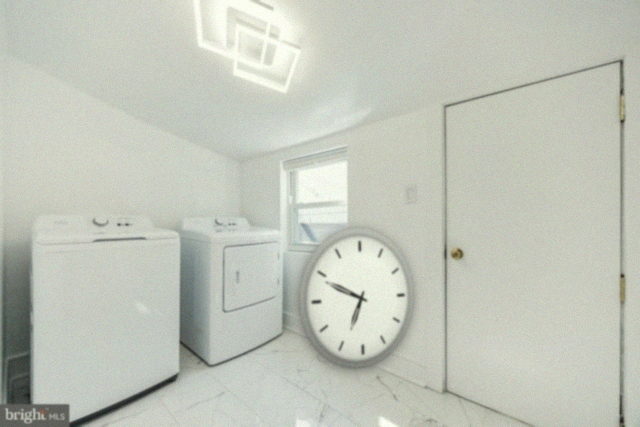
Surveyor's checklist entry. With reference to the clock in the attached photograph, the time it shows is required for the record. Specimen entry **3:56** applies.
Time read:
**6:49**
